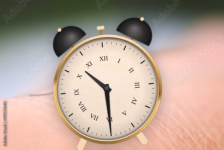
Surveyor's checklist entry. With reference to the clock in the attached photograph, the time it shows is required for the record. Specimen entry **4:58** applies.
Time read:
**10:30**
